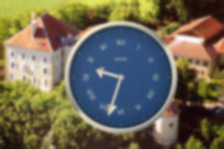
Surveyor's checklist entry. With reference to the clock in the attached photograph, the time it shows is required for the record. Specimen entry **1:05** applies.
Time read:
**9:33**
